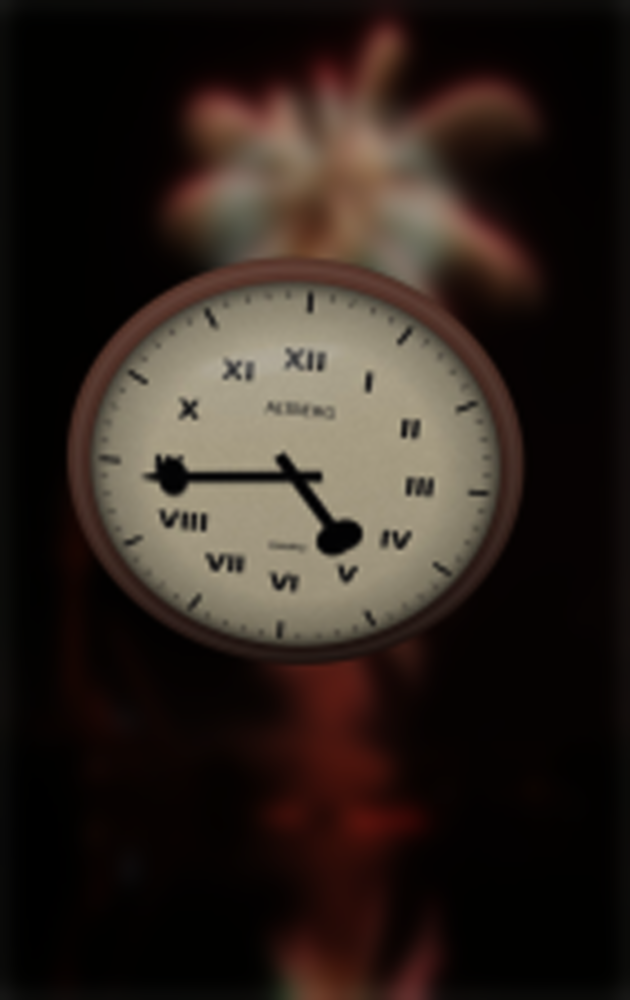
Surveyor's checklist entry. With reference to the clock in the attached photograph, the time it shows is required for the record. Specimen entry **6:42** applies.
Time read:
**4:44**
